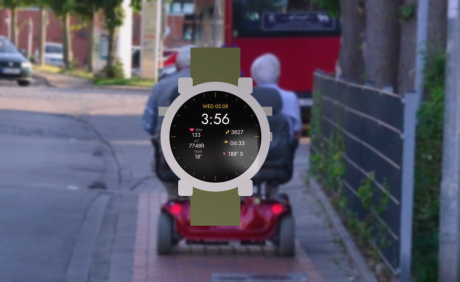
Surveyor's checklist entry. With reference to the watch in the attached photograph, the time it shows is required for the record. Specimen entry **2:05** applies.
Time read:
**3:56**
